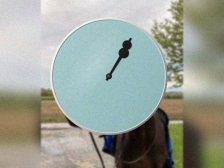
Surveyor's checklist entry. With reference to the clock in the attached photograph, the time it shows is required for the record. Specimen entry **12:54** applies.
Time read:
**1:05**
